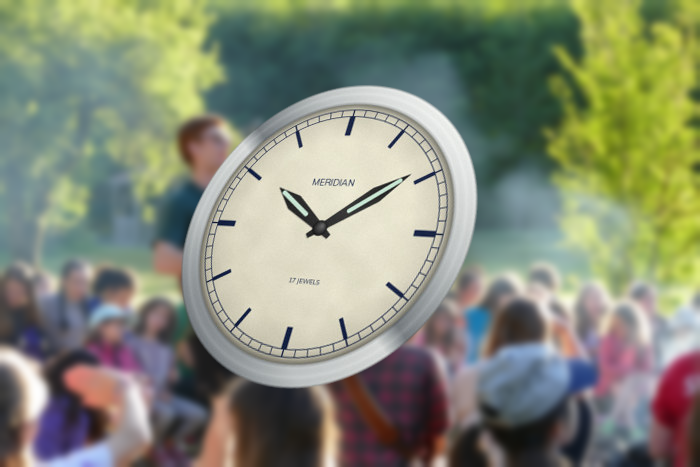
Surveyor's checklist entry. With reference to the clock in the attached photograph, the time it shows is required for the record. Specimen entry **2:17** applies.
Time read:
**10:09**
